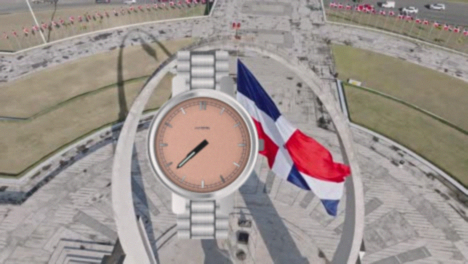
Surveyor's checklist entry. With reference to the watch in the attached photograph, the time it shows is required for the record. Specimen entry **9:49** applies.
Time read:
**7:38**
